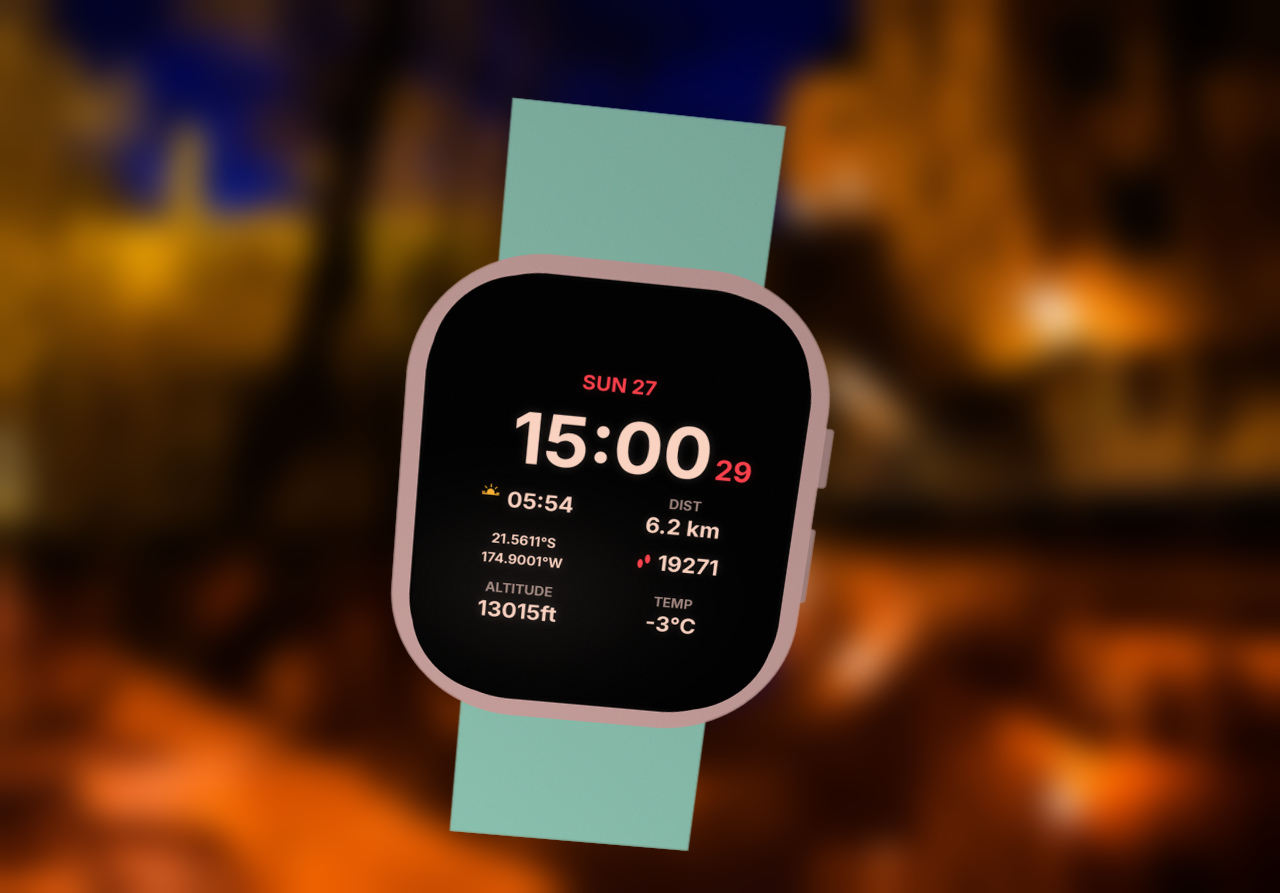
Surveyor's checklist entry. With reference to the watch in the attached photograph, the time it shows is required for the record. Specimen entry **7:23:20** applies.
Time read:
**15:00:29**
